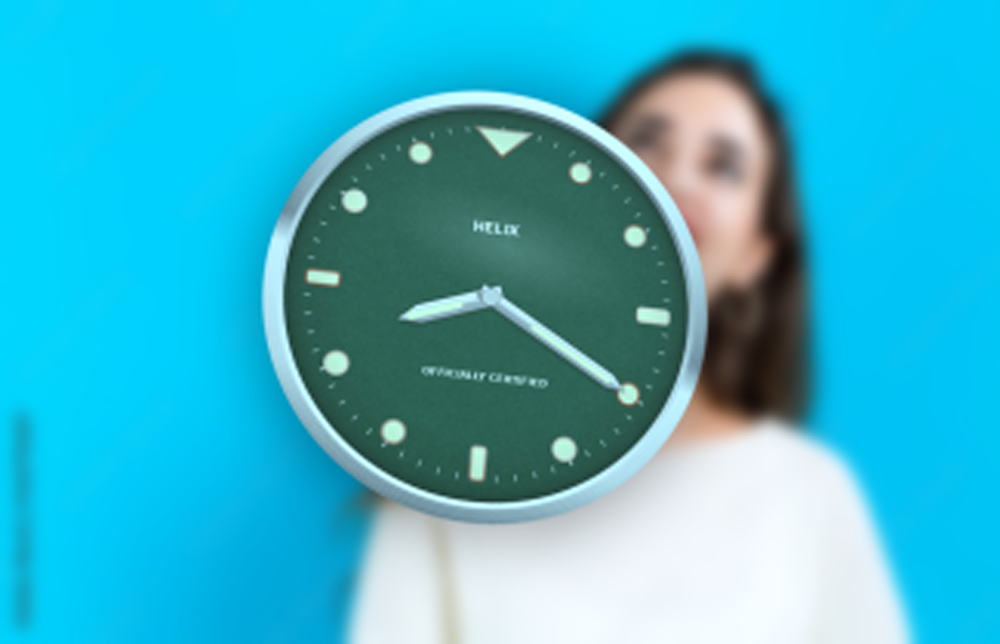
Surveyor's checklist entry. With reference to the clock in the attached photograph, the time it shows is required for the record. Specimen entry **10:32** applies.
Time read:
**8:20**
